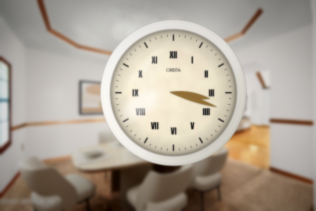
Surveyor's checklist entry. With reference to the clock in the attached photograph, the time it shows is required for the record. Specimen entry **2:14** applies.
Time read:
**3:18**
